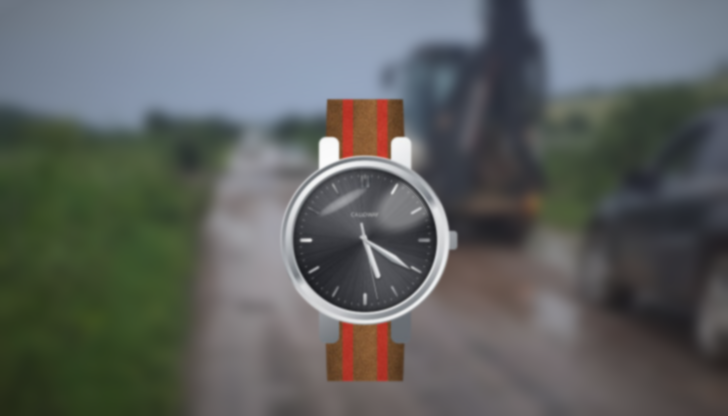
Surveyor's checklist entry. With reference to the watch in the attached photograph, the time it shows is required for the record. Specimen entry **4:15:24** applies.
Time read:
**5:20:28**
